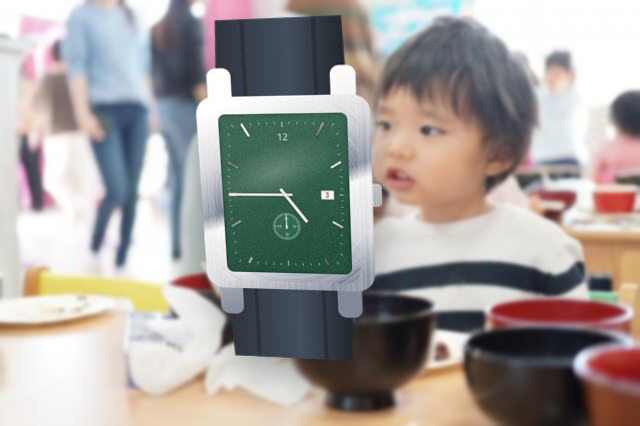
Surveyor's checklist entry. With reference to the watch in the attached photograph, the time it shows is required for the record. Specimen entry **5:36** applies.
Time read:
**4:45**
